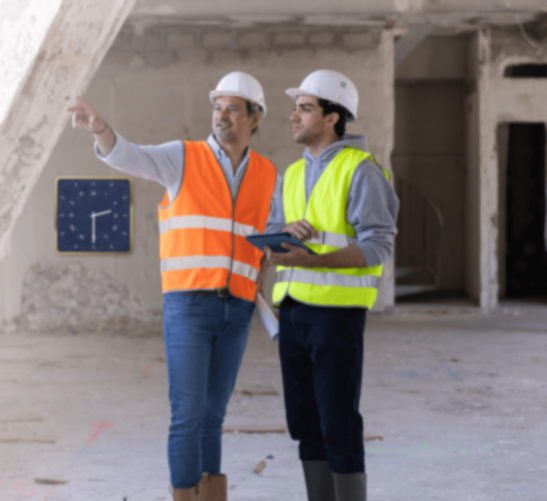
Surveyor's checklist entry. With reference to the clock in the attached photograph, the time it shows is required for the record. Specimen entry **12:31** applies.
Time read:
**2:30**
